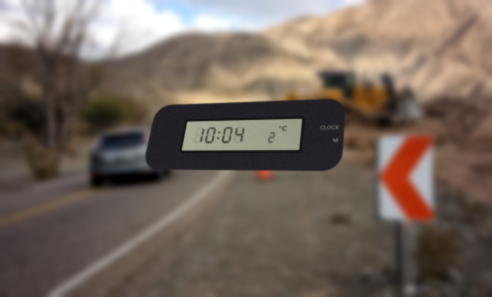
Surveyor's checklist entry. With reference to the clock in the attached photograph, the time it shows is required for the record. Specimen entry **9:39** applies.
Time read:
**10:04**
